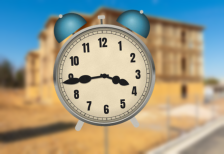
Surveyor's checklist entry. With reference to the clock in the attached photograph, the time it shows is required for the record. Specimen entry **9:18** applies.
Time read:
**3:44**
